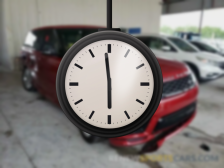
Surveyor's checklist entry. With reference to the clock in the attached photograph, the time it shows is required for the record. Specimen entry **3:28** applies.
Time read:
**5:59**
